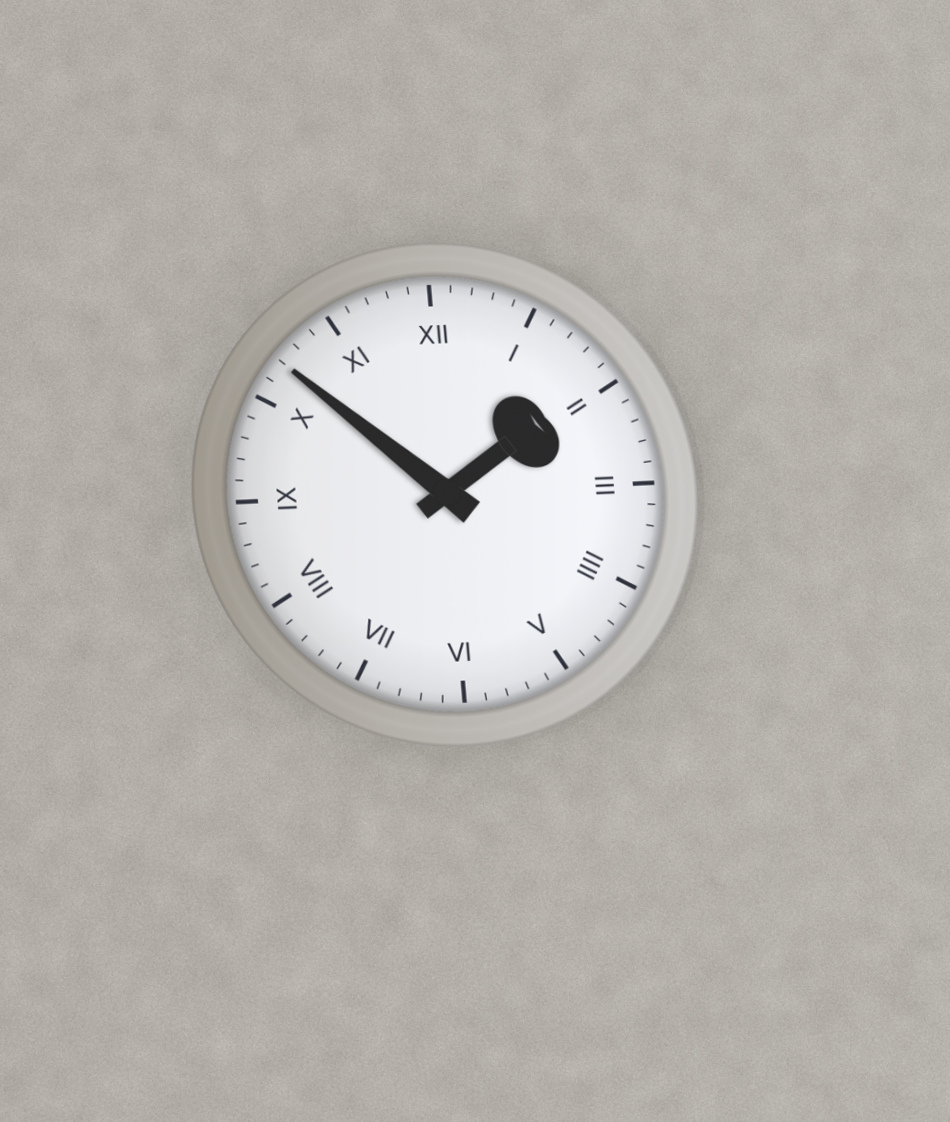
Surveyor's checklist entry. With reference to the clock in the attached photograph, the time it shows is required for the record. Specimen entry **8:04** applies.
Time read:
**1:52**
